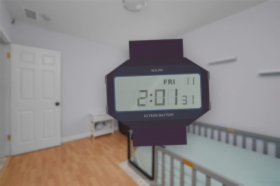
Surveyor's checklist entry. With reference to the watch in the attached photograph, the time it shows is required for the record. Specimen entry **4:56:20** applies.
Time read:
**2:01:31**
